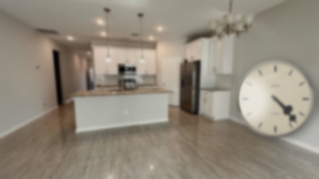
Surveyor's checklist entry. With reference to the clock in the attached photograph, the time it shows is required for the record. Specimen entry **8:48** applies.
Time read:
**4:23**
